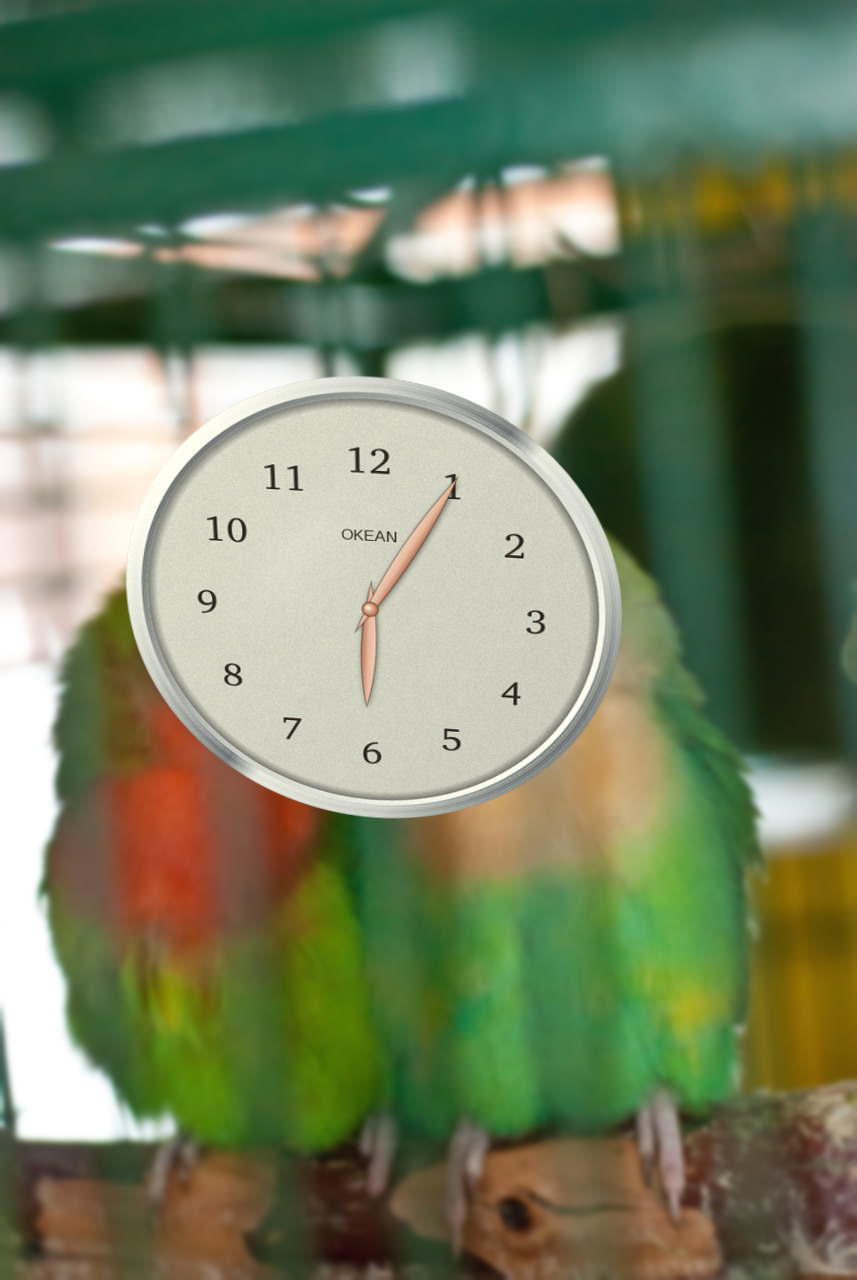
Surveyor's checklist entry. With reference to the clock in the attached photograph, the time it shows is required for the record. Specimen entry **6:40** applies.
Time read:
**6:05**
